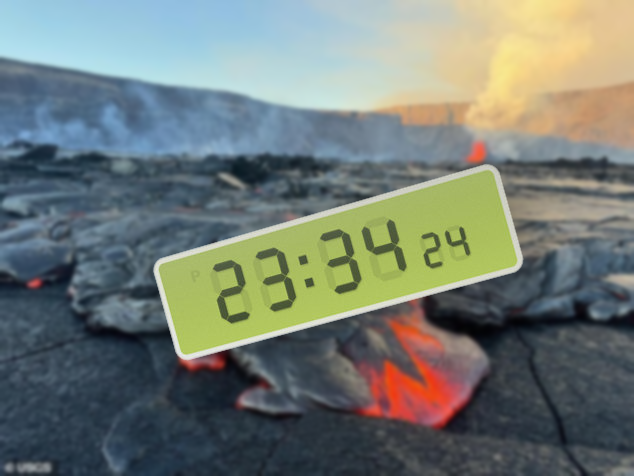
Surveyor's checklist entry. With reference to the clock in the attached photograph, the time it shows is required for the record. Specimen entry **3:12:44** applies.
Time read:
**23:34:24**
